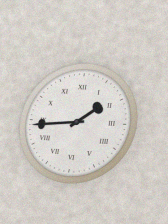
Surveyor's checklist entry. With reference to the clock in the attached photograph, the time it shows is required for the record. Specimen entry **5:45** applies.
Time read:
**1:44**
